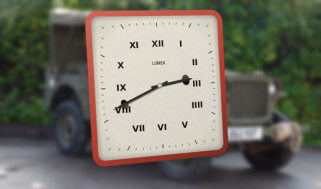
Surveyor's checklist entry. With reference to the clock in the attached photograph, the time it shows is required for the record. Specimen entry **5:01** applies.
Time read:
**2:41**
